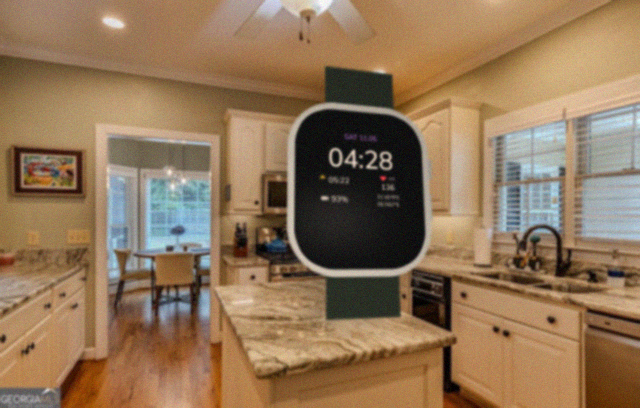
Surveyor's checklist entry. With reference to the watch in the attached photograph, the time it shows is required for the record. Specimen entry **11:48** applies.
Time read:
**4:28**
